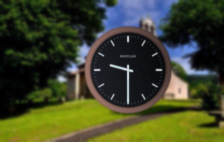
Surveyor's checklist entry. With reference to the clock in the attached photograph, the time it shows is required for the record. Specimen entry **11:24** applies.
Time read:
**9:30**
